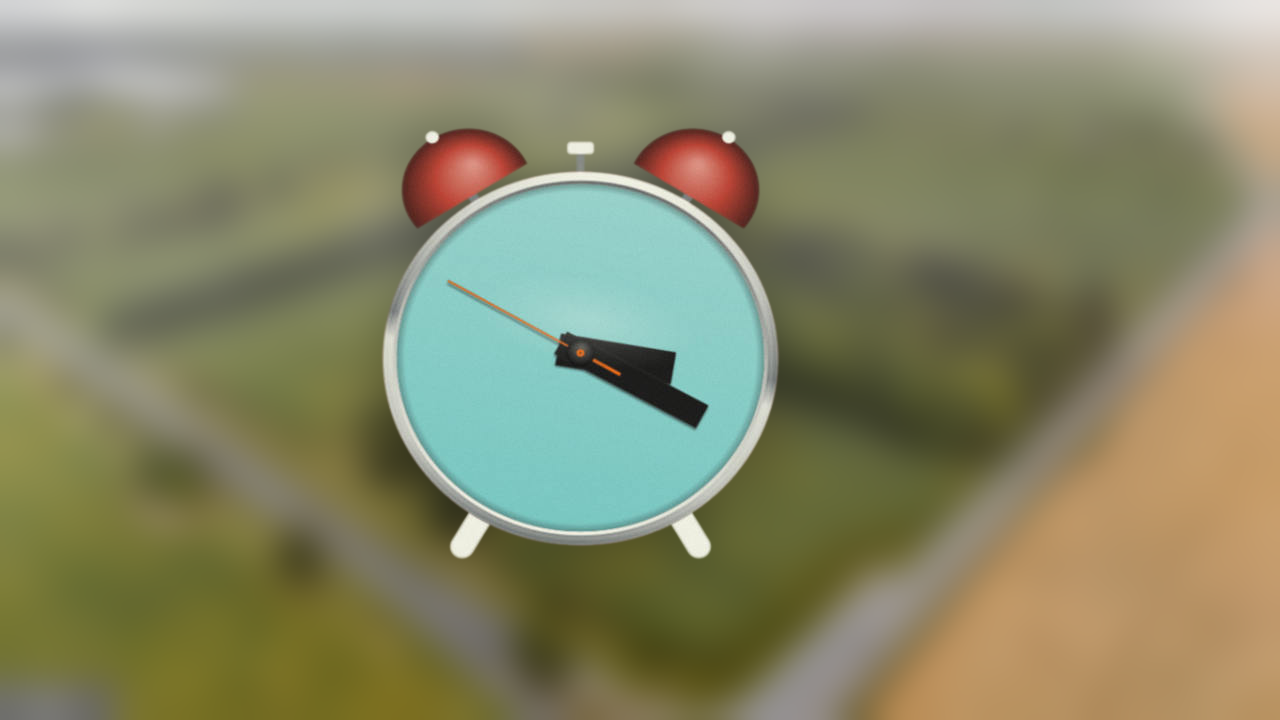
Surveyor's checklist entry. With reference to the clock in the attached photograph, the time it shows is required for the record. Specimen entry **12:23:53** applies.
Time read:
**3:19:50**
